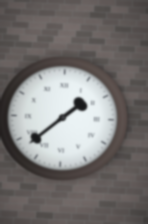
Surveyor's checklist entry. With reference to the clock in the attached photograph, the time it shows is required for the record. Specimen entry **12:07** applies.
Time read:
**1:38**
